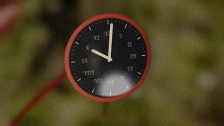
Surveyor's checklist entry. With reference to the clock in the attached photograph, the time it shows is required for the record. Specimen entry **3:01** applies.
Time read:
**10:01**
